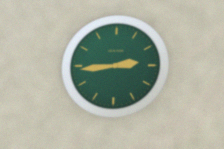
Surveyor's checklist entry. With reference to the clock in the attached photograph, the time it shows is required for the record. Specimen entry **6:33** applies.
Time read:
**2:44**
